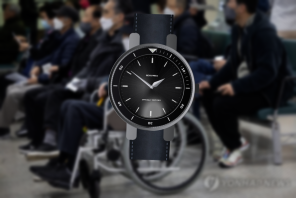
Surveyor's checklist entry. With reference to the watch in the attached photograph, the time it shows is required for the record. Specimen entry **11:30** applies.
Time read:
**1:51**
